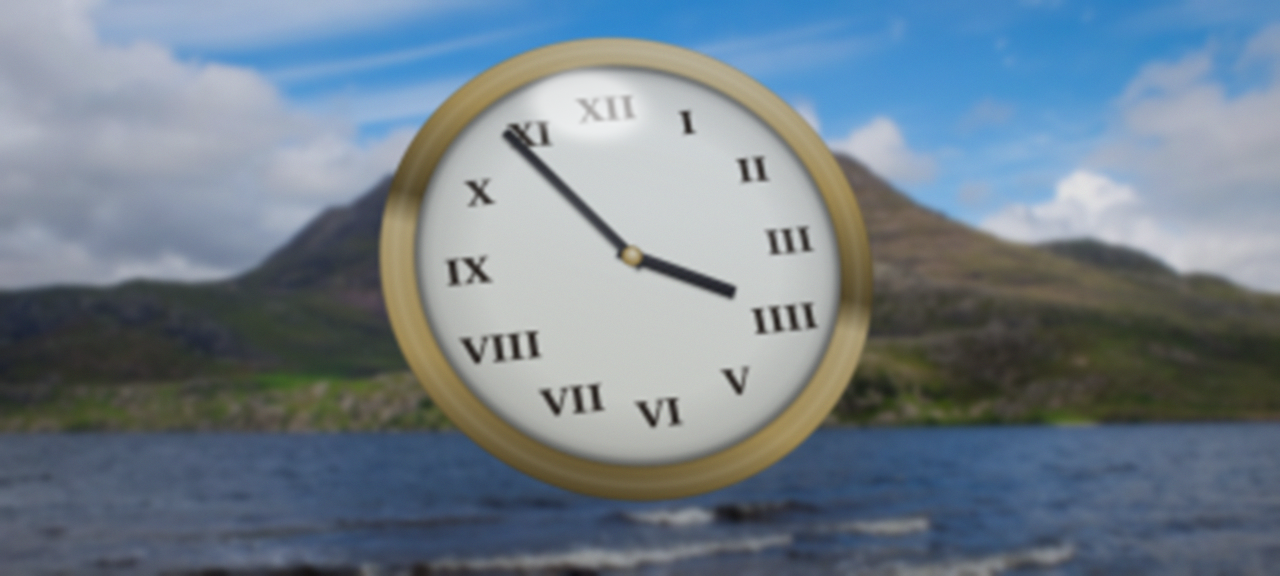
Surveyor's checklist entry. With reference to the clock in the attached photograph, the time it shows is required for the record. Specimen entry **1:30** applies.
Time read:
**3:54**
